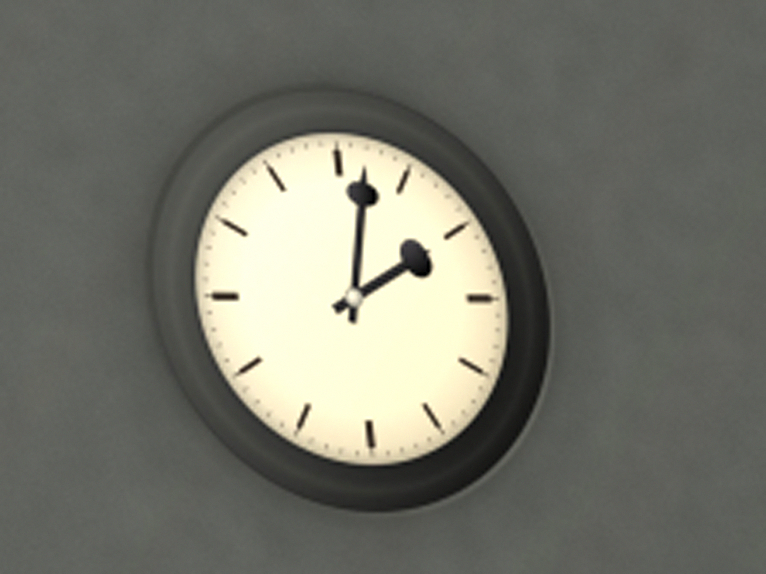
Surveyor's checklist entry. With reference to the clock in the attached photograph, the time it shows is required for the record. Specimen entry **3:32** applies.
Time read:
**2:02**
